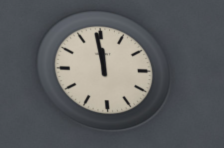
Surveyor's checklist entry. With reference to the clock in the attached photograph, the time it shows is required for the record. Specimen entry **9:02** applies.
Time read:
**11:59**
